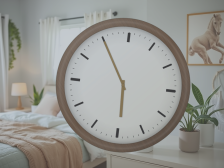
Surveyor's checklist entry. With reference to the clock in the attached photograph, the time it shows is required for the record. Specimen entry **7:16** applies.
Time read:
**5:55**
